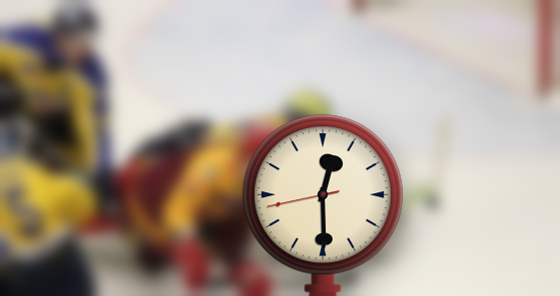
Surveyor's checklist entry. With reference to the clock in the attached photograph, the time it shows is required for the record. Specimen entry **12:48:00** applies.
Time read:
**12:29:43**
